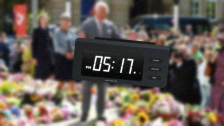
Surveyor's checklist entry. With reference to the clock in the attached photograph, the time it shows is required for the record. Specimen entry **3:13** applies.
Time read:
**5:17**
